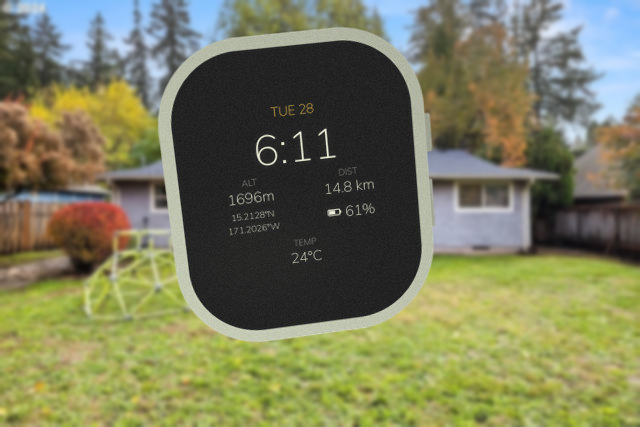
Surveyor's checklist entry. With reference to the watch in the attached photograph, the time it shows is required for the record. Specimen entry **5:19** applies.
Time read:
**6:11**
